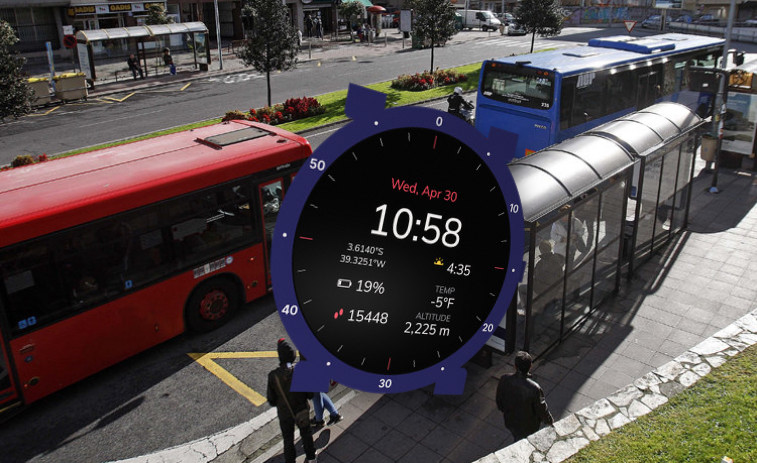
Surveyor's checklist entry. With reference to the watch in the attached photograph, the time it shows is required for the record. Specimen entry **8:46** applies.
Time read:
**10:58**
